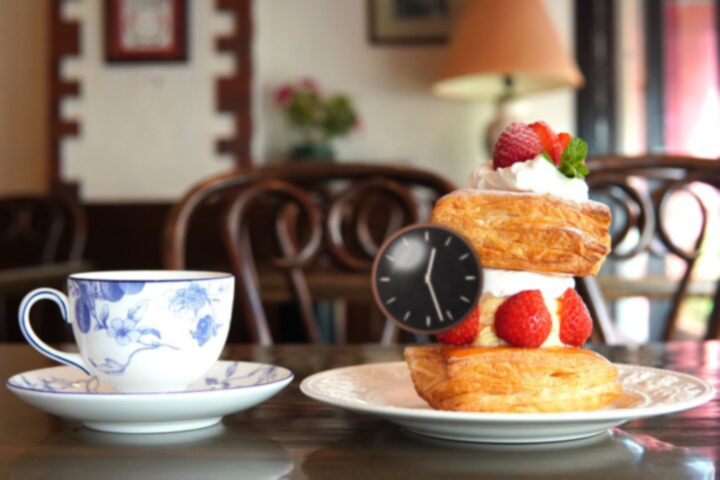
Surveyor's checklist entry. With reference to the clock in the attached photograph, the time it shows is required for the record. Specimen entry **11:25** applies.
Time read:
**12:27**
